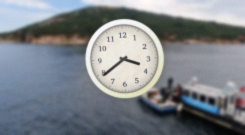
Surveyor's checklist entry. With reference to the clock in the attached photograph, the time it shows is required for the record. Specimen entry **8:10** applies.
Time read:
**3:39**
